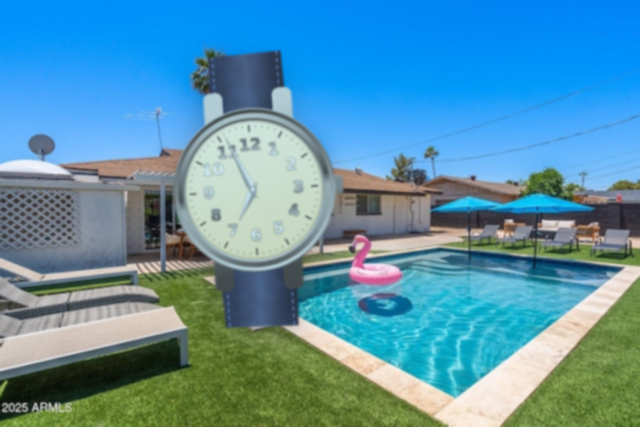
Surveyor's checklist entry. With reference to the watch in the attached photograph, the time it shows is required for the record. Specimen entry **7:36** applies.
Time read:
**6:56**
